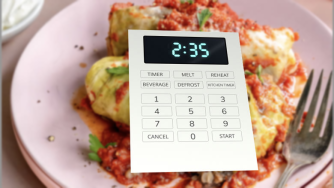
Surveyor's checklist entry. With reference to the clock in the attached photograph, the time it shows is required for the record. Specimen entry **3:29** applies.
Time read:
**2:35**
